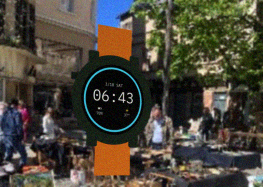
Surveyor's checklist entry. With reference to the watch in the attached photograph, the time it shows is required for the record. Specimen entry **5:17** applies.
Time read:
**6:43**
